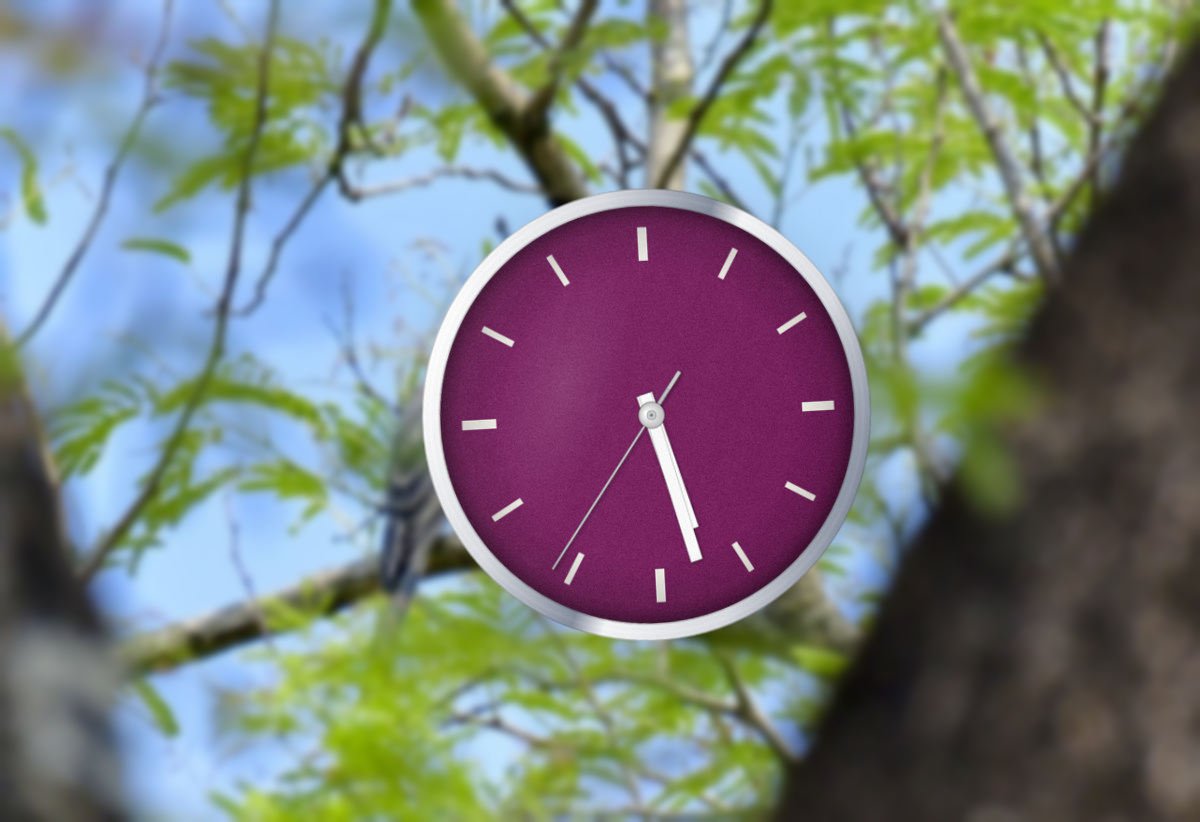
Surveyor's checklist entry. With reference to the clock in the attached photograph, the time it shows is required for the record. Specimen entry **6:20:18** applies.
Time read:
**5:27:36**
